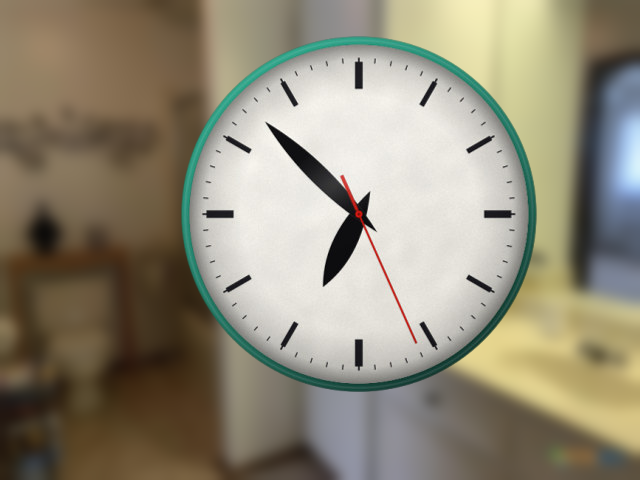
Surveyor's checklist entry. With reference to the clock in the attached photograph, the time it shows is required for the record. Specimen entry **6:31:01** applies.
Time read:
**6:52:26**
